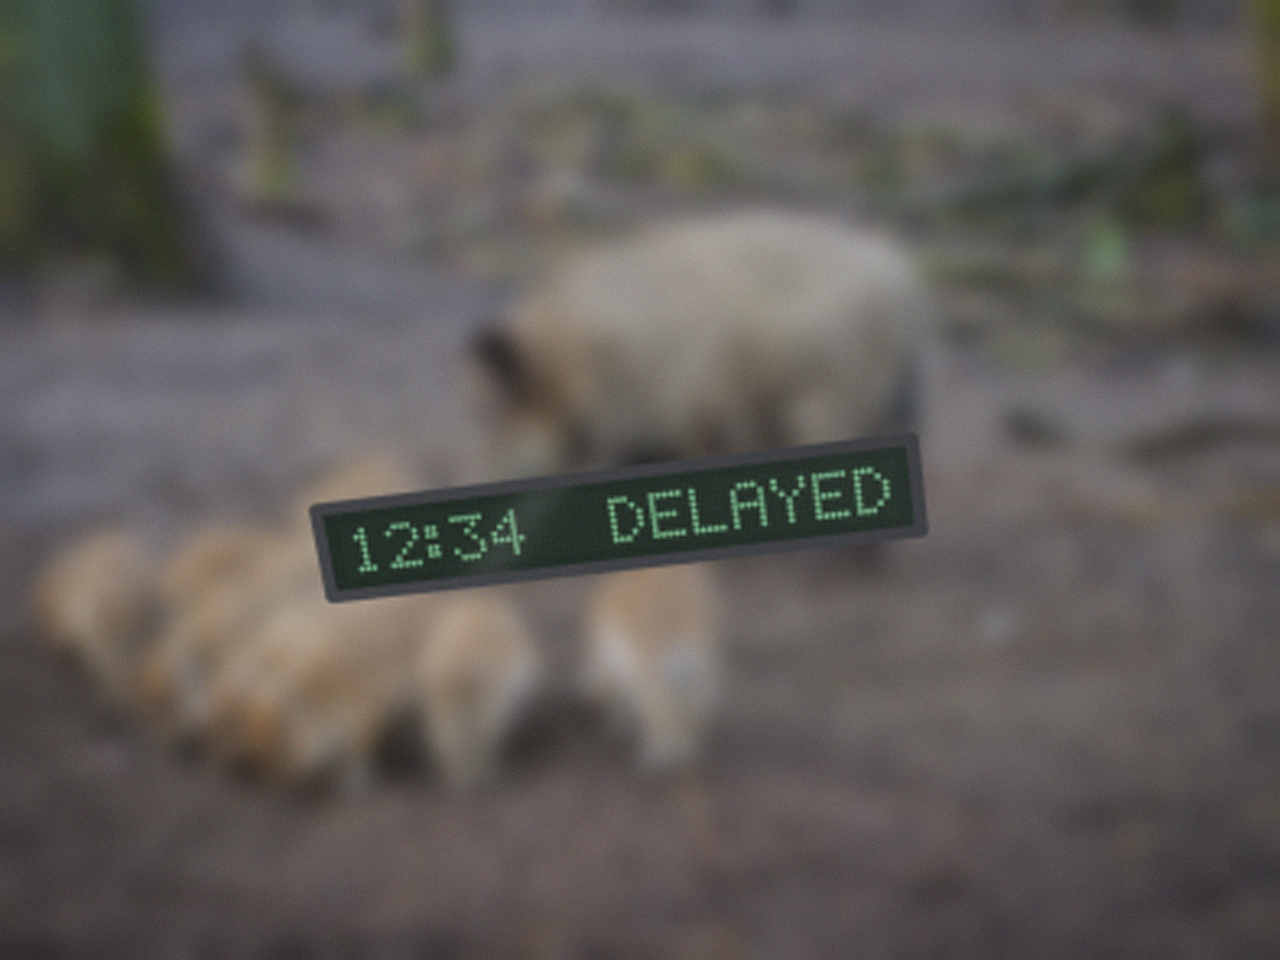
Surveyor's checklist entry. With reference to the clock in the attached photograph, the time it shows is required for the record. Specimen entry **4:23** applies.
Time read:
**12:34**
